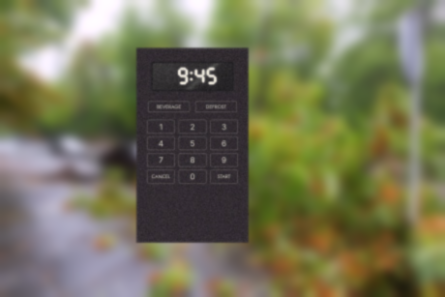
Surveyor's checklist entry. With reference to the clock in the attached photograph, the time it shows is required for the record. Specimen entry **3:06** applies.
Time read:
**9:45**
